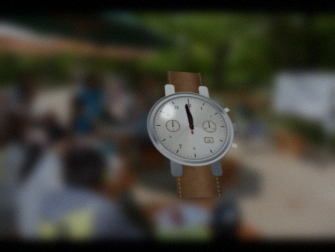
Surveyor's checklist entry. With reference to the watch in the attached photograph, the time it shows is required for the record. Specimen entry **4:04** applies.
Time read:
**11:59**
